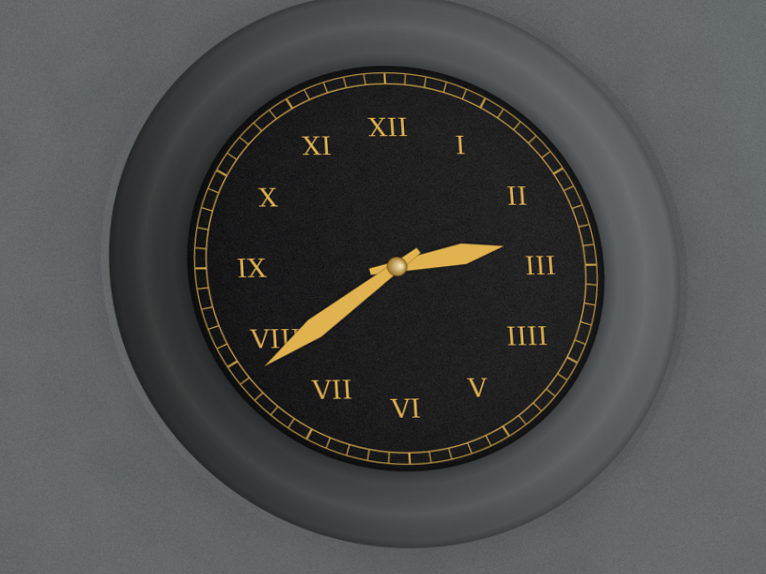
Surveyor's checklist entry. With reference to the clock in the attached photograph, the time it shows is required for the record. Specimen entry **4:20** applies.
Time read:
**2:39**
